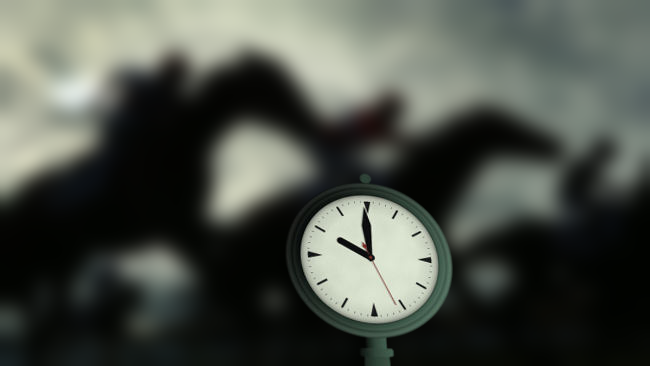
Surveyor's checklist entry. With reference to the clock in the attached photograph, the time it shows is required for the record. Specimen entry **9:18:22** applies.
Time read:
**9:59:26**
